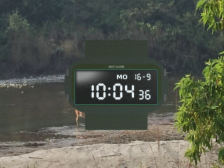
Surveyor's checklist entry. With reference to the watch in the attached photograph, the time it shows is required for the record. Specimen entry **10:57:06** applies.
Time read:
**10:04:36**
